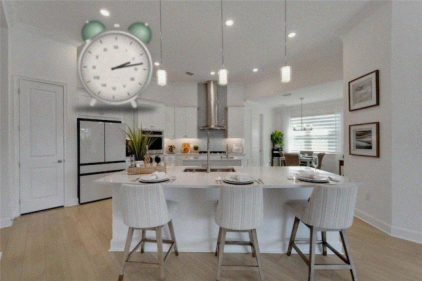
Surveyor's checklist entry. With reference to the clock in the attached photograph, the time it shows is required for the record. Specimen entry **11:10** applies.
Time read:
**2:13**
